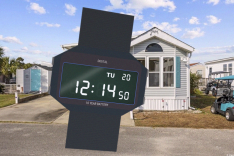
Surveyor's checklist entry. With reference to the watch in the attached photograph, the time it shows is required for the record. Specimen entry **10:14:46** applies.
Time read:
**12:14:50**
